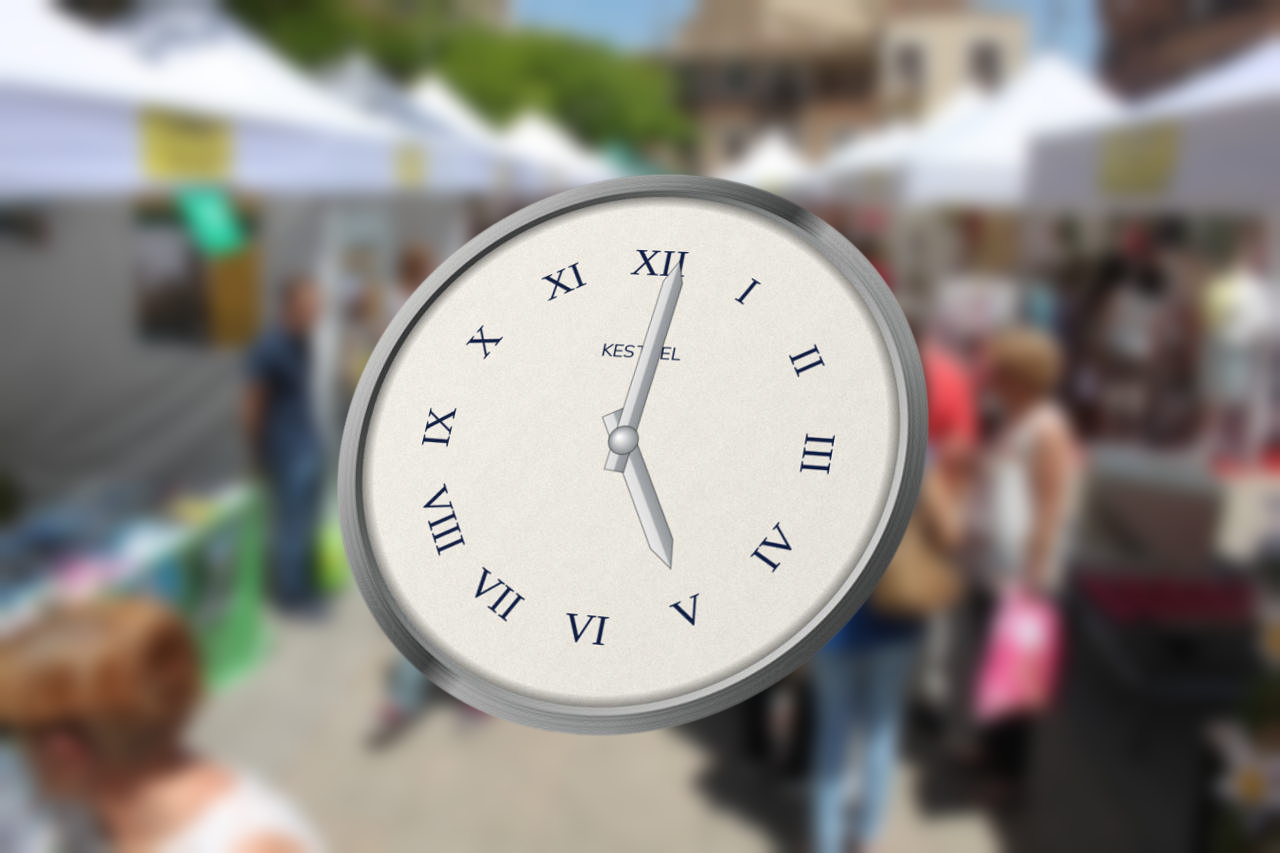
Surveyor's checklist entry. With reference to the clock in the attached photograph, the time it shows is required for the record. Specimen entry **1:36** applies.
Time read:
**5:01**
